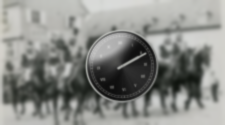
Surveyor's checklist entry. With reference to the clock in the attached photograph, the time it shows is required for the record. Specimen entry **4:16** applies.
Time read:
**2:11**
